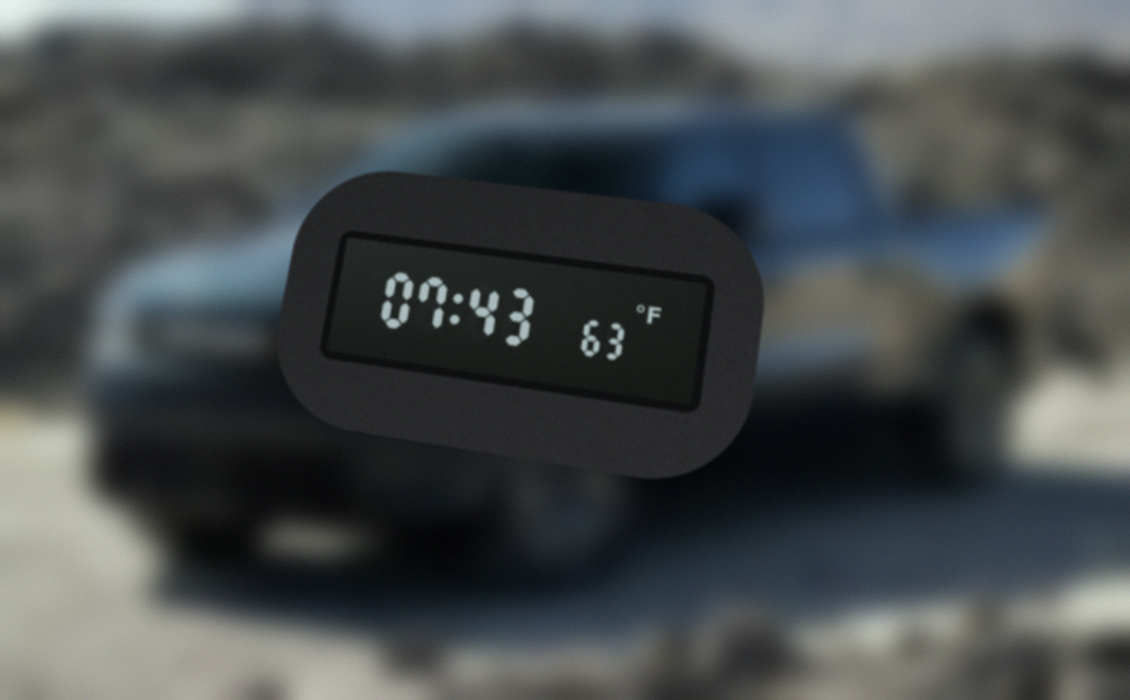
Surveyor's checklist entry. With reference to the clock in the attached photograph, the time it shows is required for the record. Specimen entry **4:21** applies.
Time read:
**7:43**
